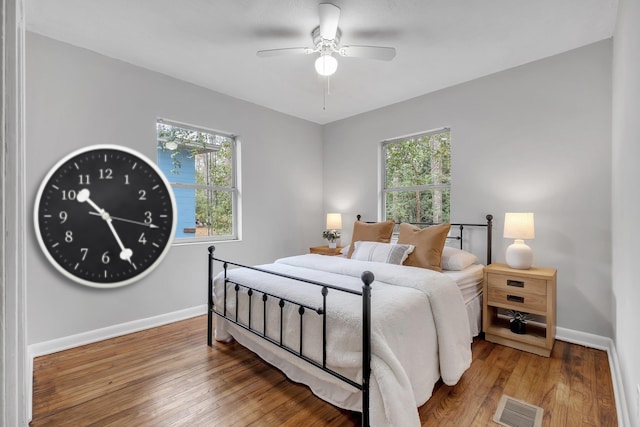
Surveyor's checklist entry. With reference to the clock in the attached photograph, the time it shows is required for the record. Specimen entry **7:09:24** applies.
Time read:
**10:25:17**
